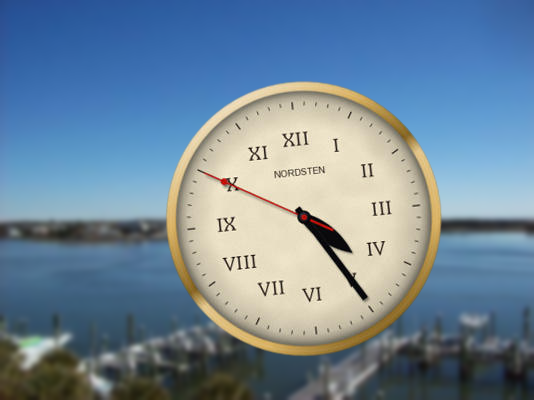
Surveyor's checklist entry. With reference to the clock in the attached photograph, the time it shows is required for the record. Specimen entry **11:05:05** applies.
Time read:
**4:24:50**
